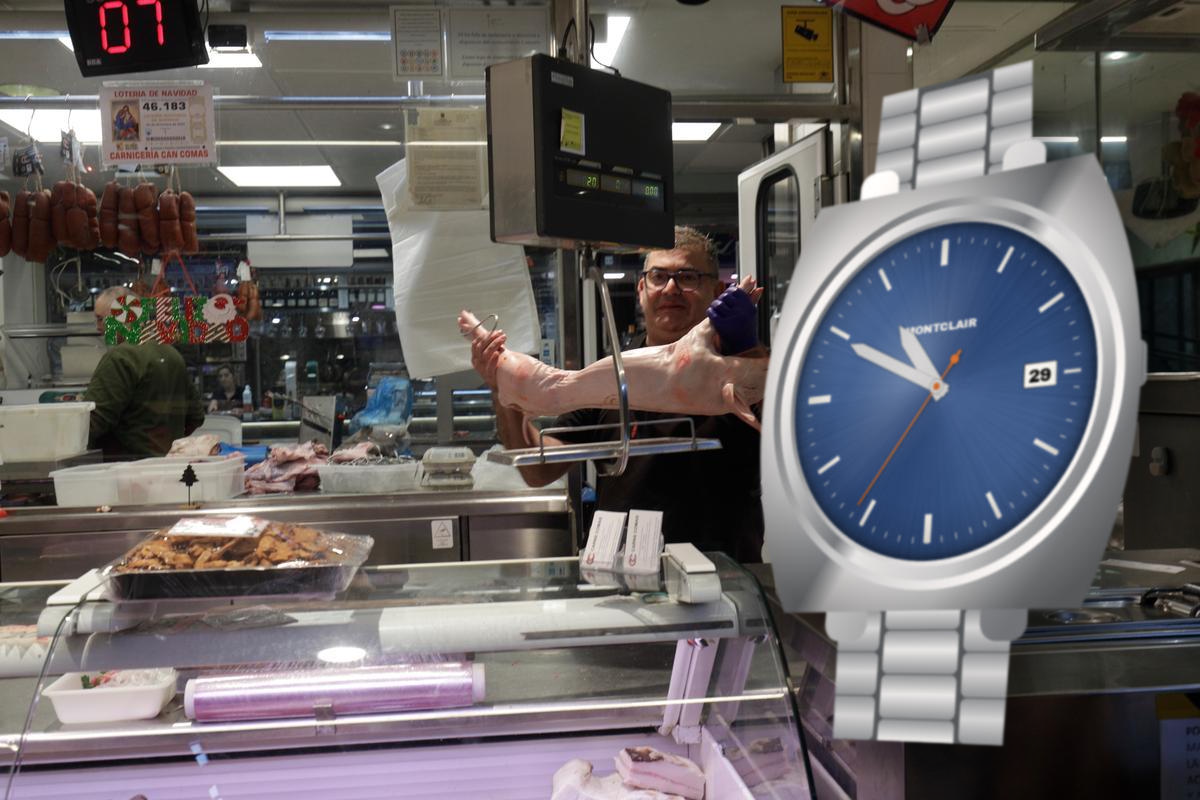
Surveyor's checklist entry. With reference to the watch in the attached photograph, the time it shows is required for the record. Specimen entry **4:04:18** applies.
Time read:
**10:49:36**
